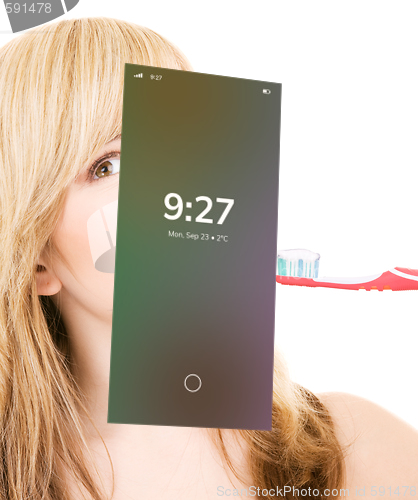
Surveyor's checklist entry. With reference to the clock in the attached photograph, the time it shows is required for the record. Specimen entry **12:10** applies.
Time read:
**9:27**
